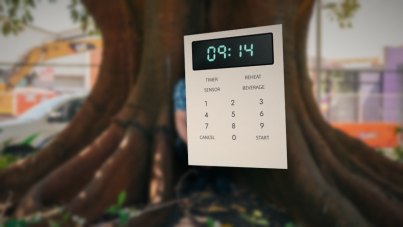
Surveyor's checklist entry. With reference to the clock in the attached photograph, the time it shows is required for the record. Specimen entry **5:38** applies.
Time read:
**9:14**
